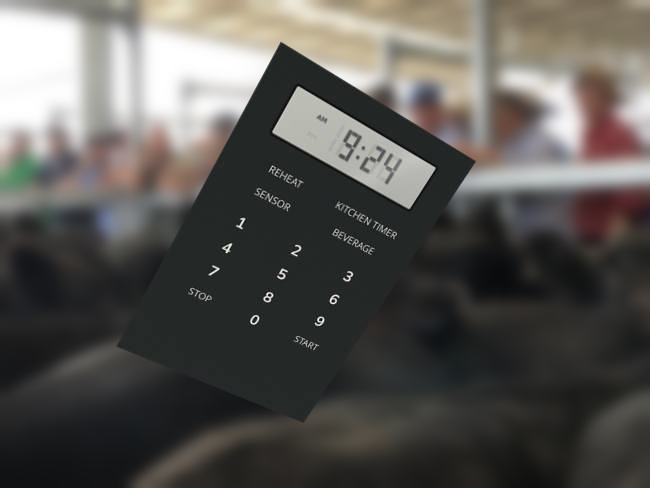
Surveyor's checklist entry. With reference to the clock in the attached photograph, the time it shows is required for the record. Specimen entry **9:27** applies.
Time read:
**9:24**
